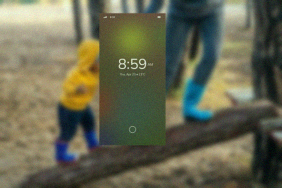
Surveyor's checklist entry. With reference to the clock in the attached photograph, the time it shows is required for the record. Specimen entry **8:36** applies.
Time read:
**8:59**
